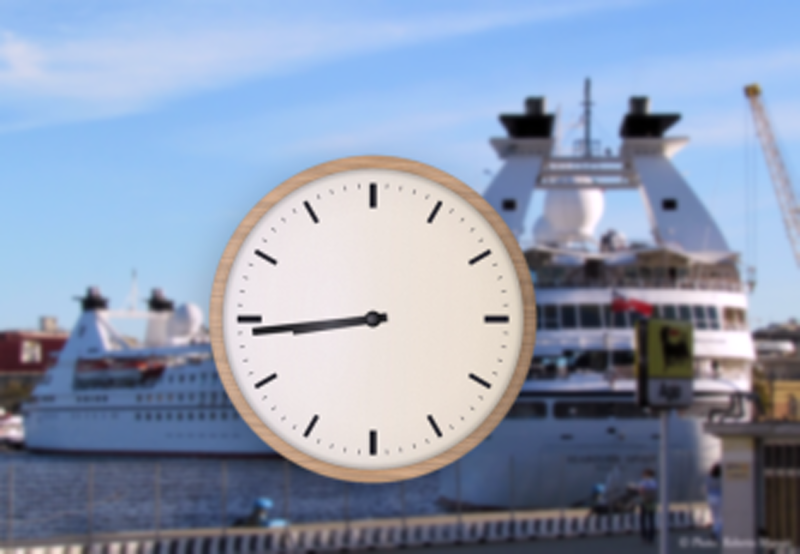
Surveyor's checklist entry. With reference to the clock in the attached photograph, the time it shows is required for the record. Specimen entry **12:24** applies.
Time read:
**8:44**
